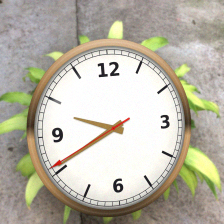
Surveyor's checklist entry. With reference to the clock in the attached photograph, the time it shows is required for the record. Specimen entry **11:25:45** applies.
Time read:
**9:40:41**
